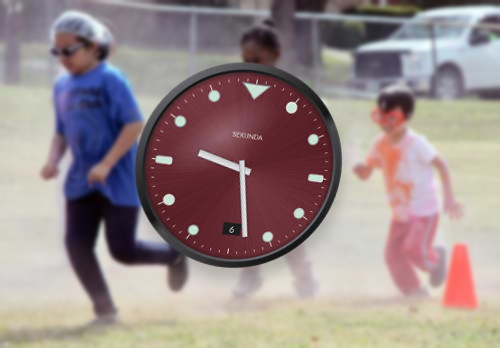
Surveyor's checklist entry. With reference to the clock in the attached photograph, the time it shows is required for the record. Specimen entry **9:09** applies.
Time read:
**9:28**
